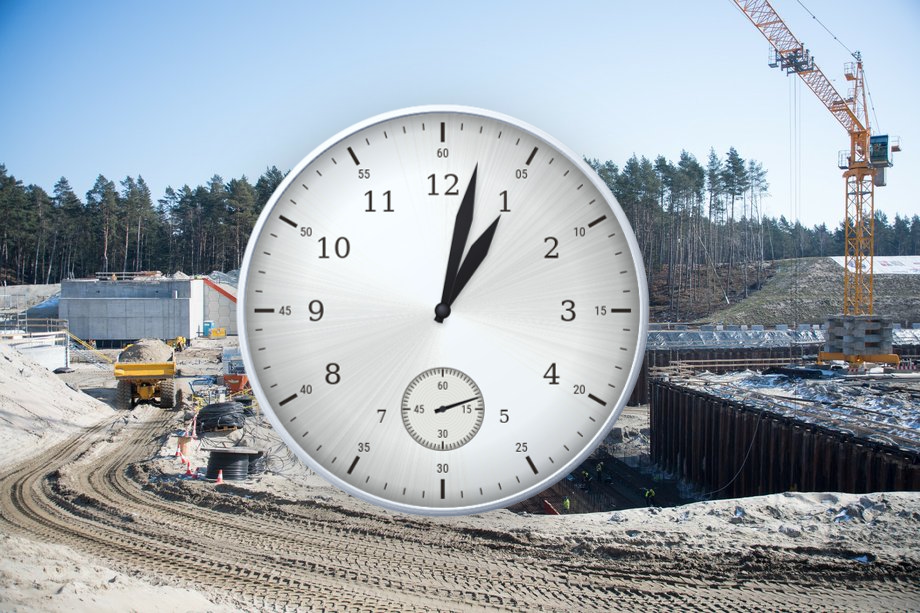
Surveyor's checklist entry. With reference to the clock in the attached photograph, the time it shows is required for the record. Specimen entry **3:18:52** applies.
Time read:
**1:02:12**
